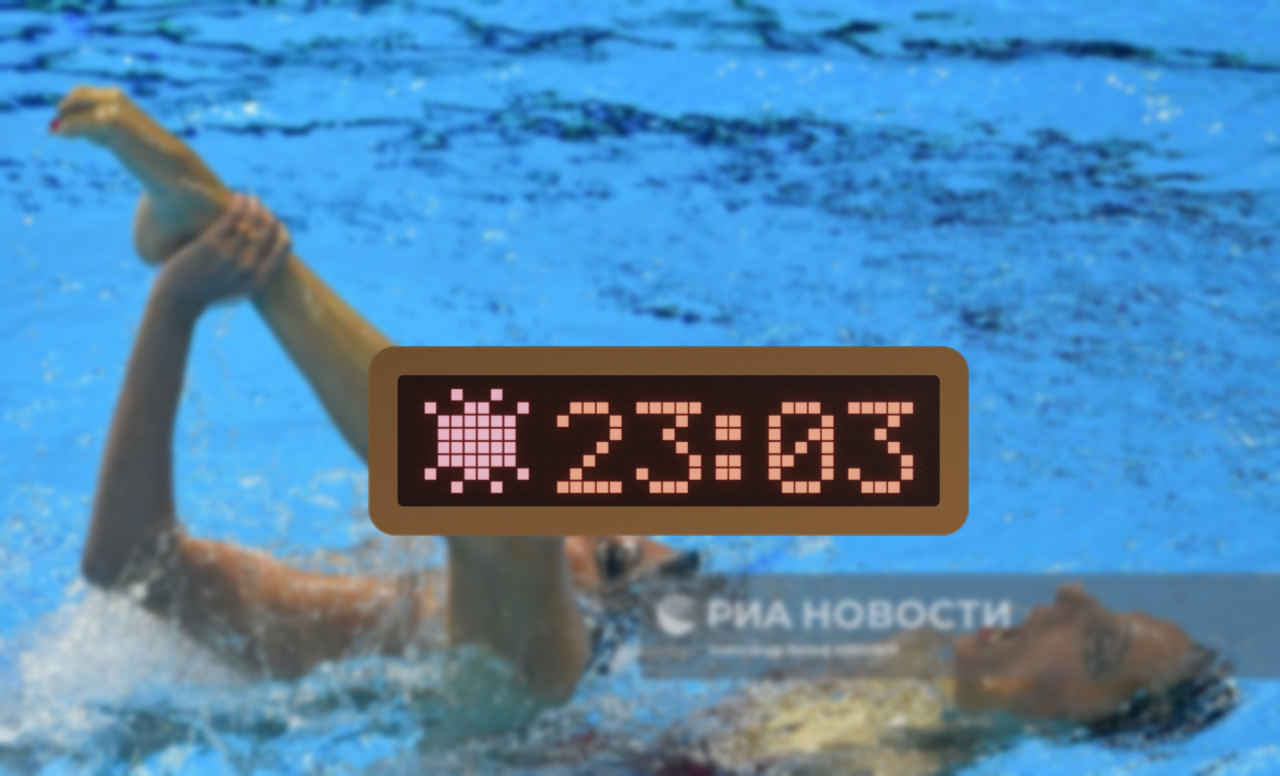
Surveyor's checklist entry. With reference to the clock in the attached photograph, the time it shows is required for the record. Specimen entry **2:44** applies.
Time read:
**23:03**
